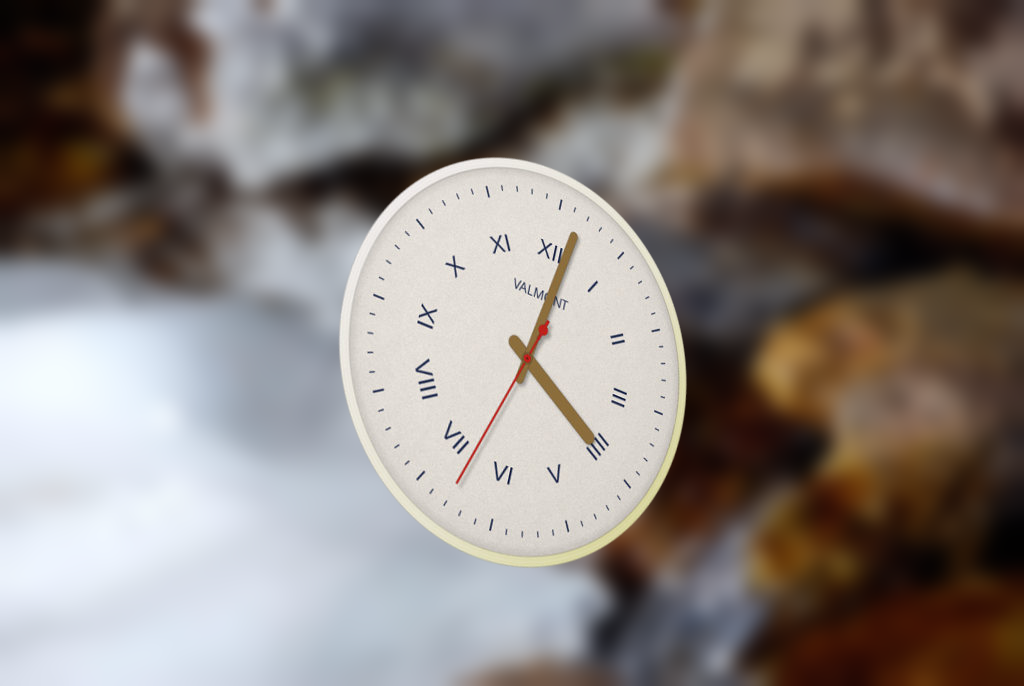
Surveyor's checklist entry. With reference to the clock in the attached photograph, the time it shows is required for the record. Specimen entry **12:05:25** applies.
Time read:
**4:01:33**
